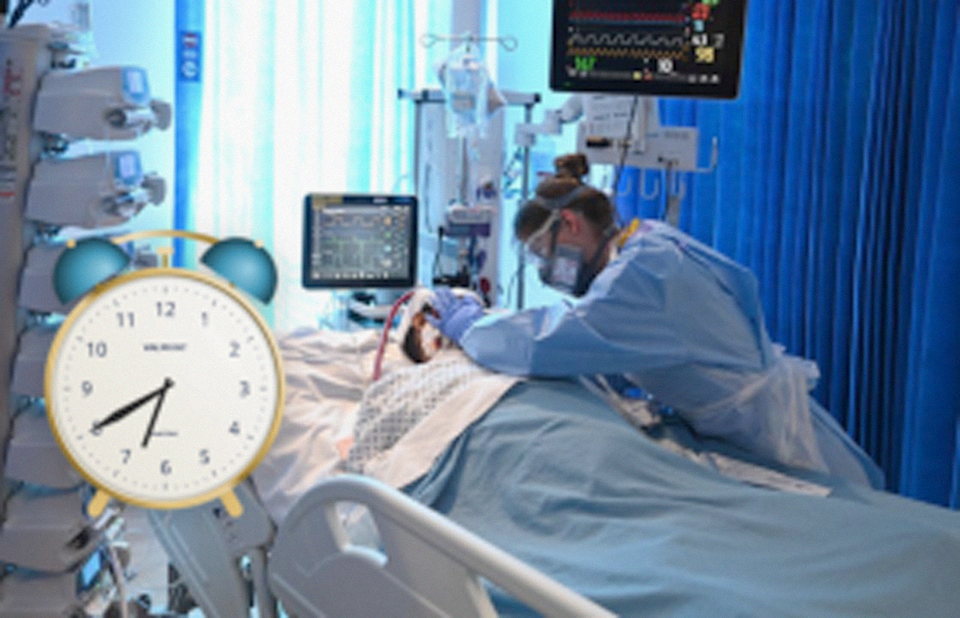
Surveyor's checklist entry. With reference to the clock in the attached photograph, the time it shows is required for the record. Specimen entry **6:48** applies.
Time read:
**6:40**
